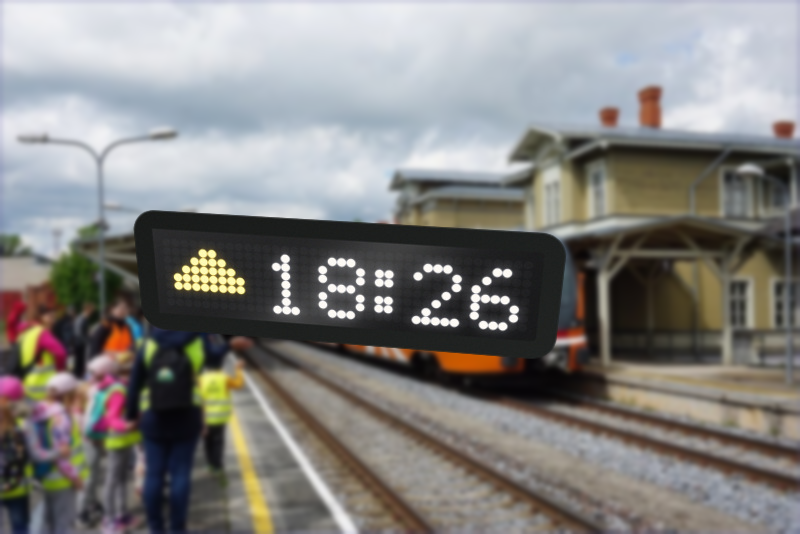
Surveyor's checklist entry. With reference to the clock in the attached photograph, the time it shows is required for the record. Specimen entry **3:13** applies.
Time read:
**18:26**
